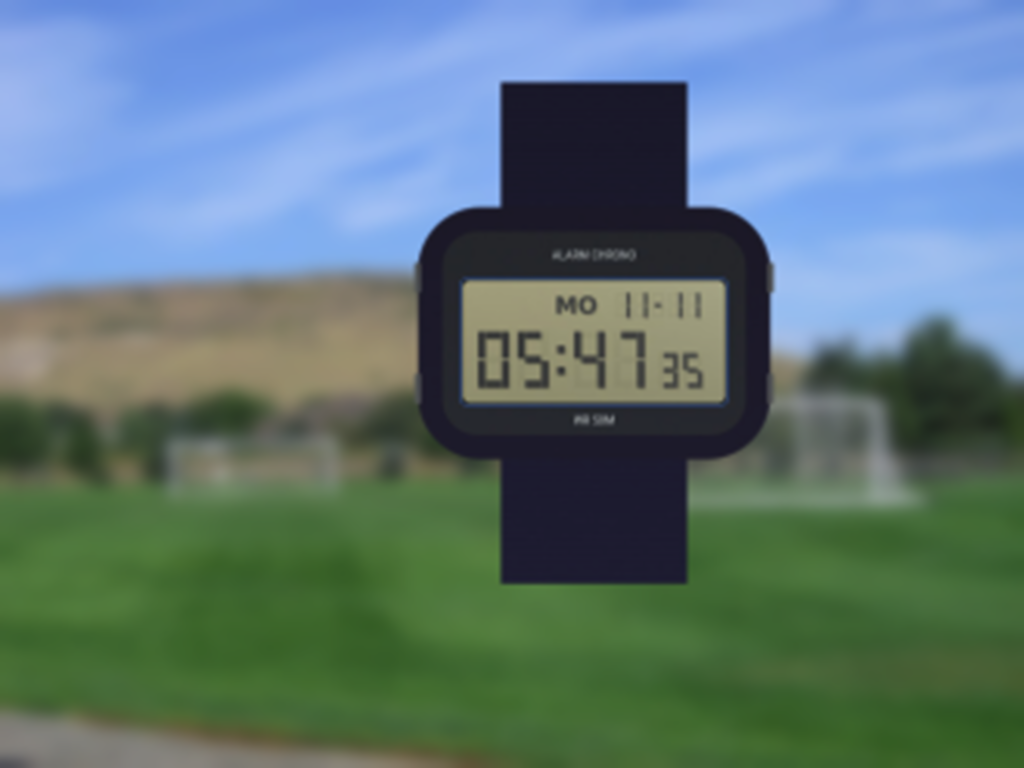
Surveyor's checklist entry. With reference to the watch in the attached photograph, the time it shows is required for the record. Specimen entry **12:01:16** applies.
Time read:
**5:47:35**
